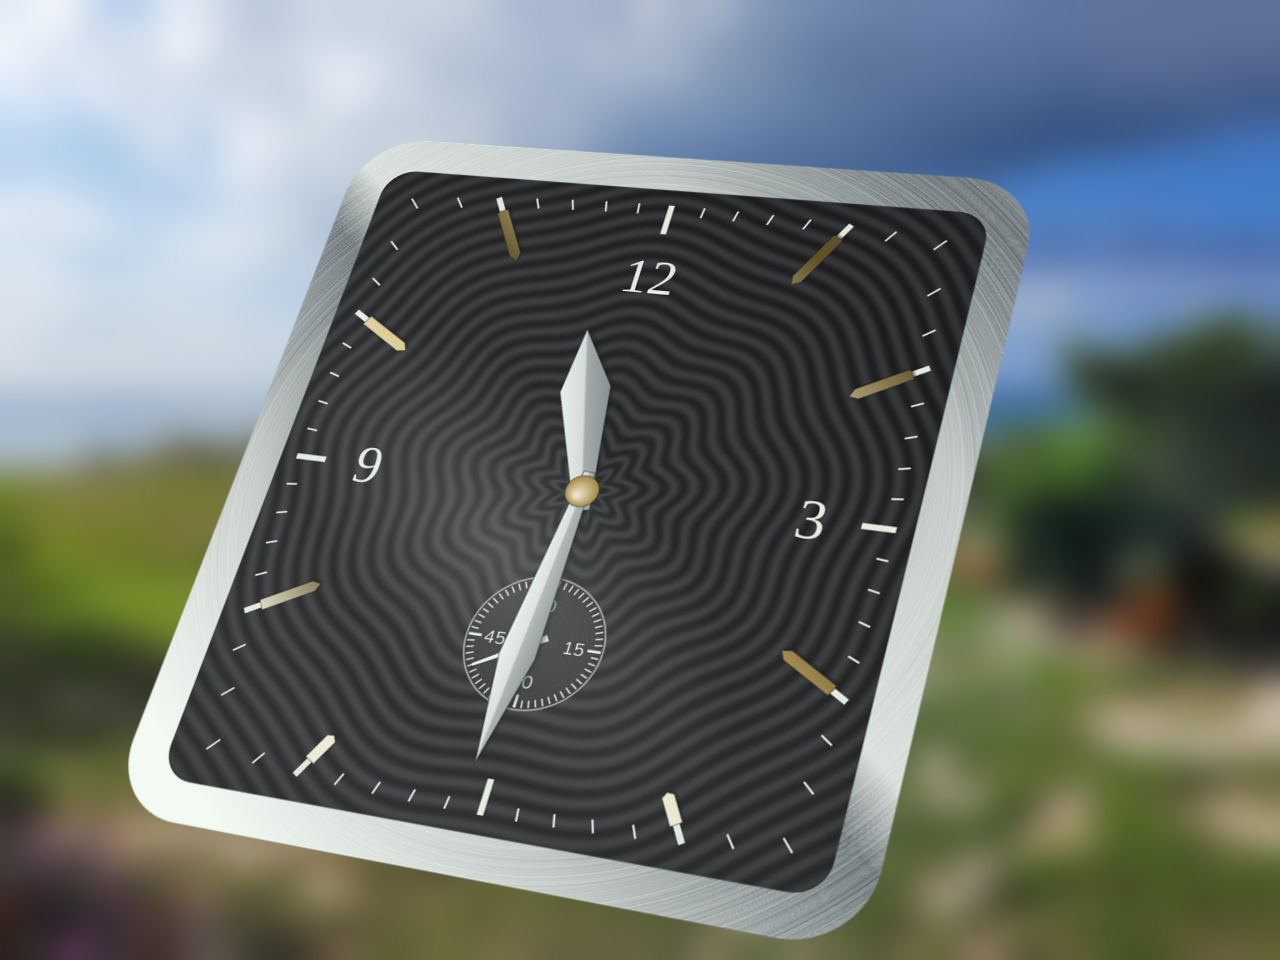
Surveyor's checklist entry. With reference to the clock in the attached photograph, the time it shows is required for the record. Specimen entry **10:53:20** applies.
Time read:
**11:30:40**
